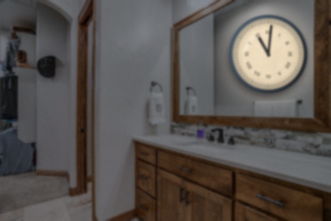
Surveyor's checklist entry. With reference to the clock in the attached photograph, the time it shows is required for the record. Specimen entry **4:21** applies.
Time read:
**11:01**
